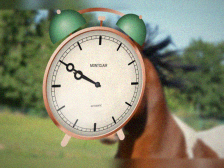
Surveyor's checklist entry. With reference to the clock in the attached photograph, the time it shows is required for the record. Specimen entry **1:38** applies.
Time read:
**9:50**
